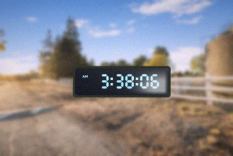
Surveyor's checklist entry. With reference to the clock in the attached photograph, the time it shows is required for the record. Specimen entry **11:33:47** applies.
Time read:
**3:38:06**
